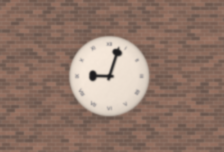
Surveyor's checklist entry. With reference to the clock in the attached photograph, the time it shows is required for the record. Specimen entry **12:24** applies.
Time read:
**9:03**
